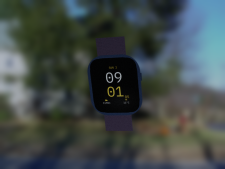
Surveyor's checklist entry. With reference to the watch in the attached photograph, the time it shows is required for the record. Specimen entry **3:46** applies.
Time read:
**9:01**
